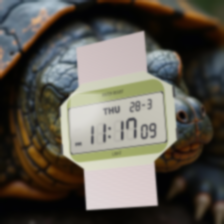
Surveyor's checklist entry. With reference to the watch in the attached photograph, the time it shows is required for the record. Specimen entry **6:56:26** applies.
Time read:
**11:17:09**
